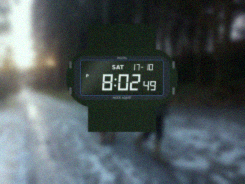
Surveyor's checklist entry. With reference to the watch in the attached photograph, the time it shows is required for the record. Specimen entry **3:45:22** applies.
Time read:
**8:02:49**
